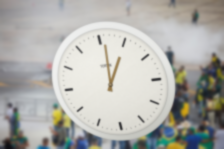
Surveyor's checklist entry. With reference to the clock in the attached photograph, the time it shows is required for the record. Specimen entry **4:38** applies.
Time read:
**1:01**
